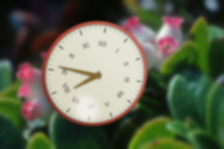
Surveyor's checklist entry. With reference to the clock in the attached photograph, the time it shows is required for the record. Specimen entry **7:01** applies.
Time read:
**7:46**
